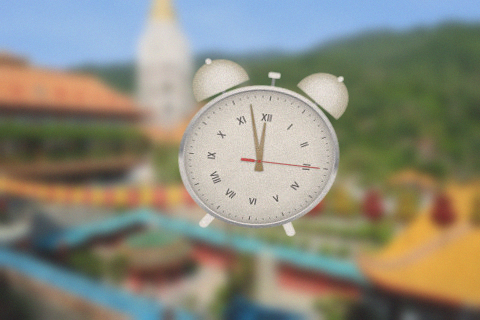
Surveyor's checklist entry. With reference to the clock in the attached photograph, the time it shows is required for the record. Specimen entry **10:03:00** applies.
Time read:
**11:57:15**
